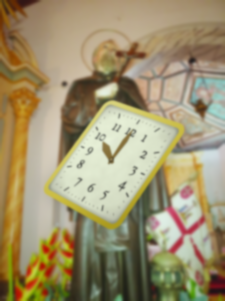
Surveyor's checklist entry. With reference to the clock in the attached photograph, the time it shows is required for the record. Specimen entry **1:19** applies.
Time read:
**10:00**
